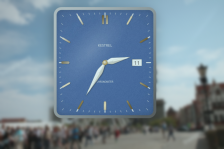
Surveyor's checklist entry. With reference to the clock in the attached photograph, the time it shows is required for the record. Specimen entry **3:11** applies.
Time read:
**2:35**
